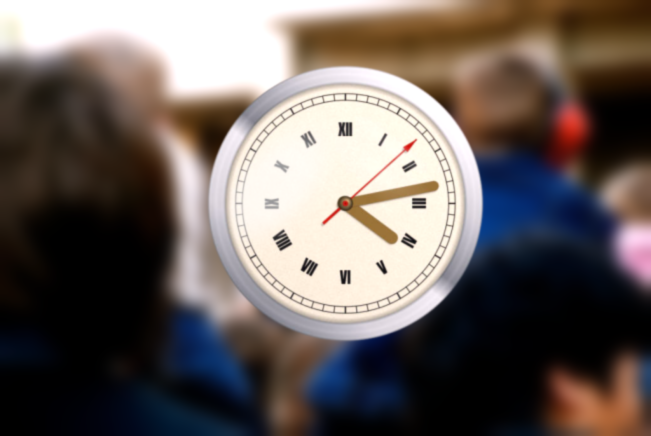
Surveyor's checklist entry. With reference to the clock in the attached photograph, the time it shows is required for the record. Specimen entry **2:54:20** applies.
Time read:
**4:13:08**
